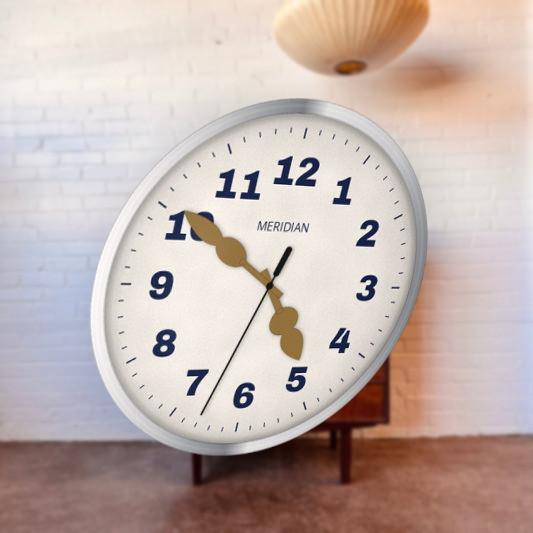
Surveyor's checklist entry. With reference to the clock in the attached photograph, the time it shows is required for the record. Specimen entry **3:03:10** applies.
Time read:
**4:50:33**
